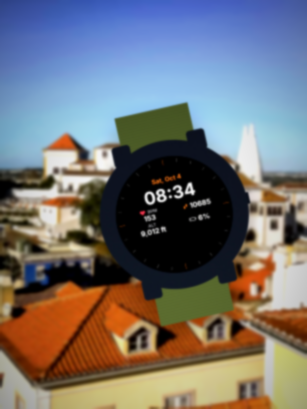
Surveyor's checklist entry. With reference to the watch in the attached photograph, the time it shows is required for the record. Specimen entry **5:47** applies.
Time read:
**8:34**
